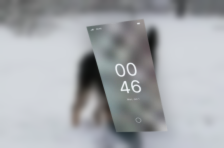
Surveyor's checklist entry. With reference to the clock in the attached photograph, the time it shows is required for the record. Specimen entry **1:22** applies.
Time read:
**0:46**
